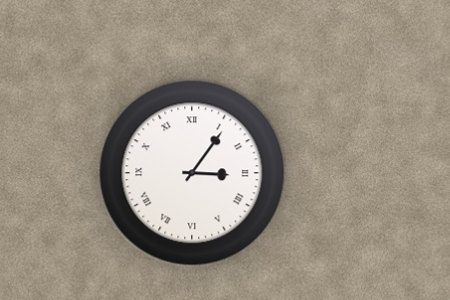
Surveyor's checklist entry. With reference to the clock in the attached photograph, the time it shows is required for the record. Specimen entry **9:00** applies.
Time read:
**3:06**
